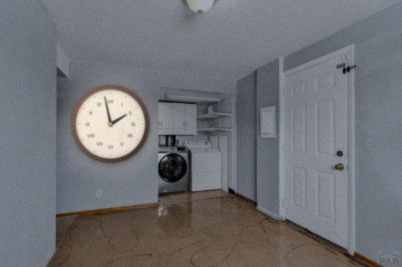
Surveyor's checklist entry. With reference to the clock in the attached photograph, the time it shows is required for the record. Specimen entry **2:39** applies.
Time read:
**1:58**
